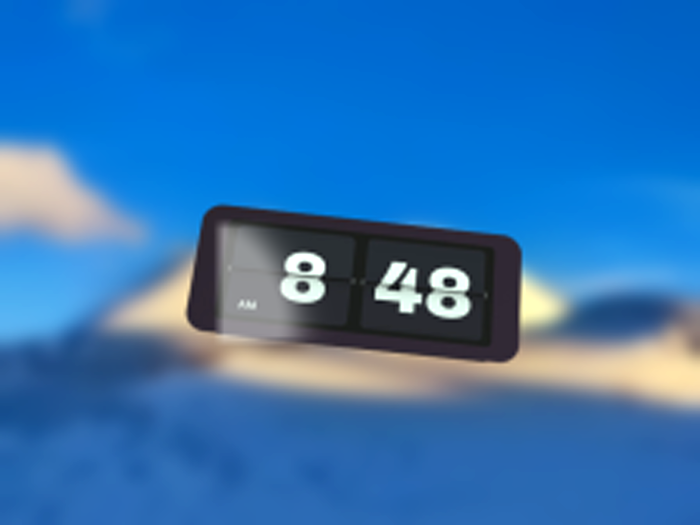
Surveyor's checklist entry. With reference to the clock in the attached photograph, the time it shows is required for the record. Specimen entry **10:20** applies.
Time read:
**8:48**
